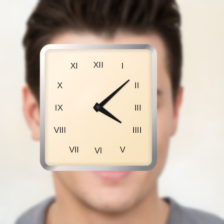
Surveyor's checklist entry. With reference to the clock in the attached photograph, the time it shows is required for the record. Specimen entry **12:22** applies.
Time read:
**4:08**
